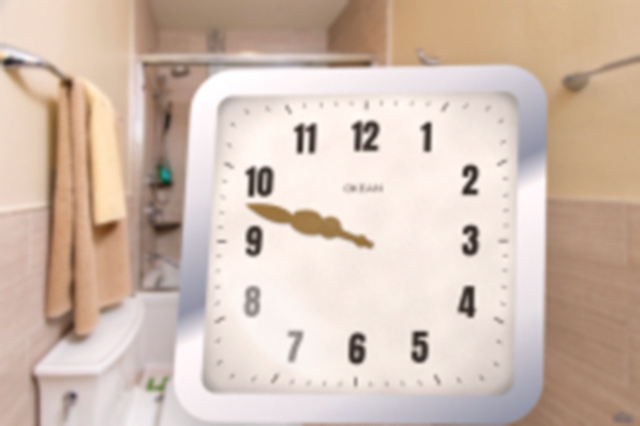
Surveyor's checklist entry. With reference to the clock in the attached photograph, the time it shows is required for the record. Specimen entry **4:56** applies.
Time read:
**9:48**
